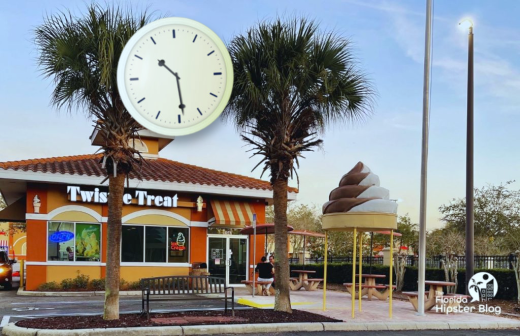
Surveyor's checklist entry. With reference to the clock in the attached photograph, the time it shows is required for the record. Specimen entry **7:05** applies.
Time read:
**10:29**
